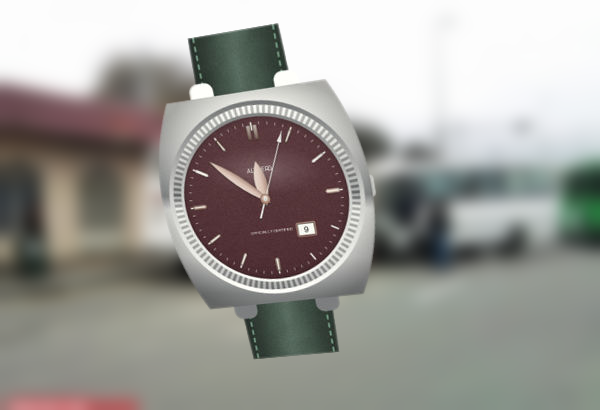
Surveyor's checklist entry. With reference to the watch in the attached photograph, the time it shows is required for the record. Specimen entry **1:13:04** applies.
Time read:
**11:52:04**
